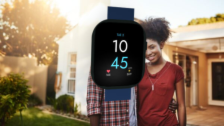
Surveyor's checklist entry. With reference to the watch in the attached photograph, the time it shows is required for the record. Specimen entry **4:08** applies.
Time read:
**10:45**
